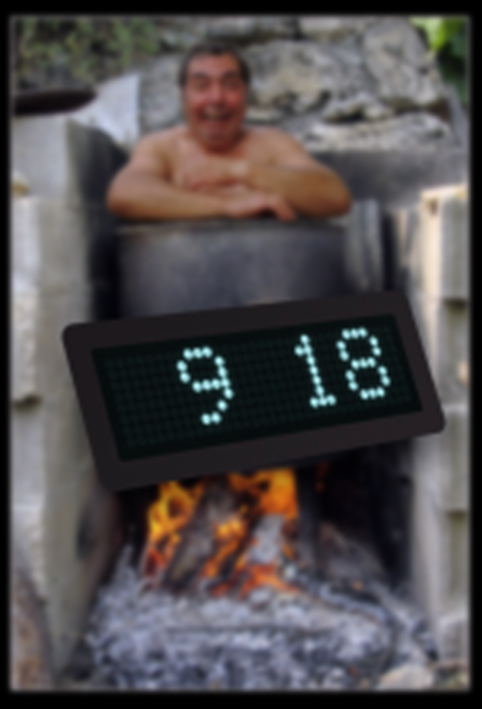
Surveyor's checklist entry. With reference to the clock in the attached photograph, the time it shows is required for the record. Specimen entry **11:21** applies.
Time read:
**9:18**
